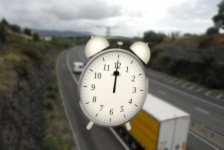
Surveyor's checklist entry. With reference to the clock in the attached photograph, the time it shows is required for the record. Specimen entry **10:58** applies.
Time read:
**12:00**
